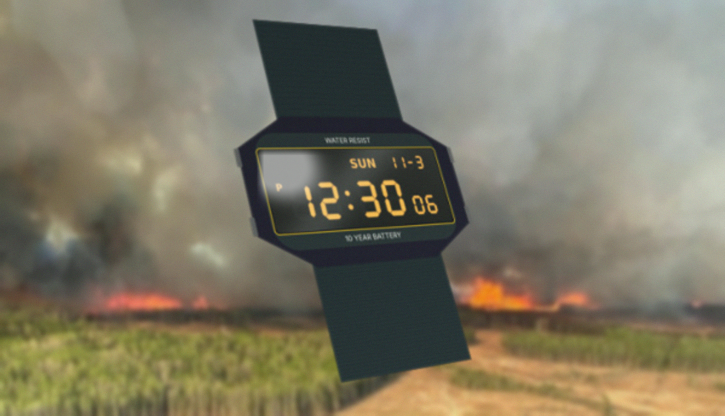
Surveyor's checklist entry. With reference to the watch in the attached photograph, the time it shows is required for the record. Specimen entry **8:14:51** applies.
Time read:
**12:30:06**
